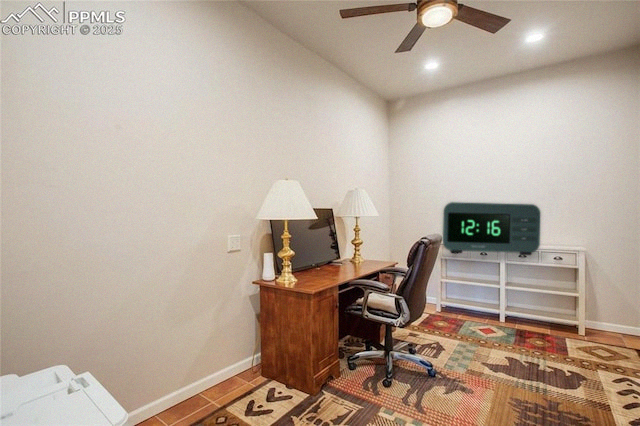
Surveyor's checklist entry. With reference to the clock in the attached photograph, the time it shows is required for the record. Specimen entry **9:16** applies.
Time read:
**12:16**
